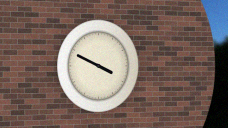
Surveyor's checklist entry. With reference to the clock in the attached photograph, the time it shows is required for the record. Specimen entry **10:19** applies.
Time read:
**3:49**
